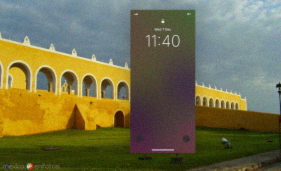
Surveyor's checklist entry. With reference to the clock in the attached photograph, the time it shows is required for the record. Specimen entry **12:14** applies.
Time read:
**11:40**
